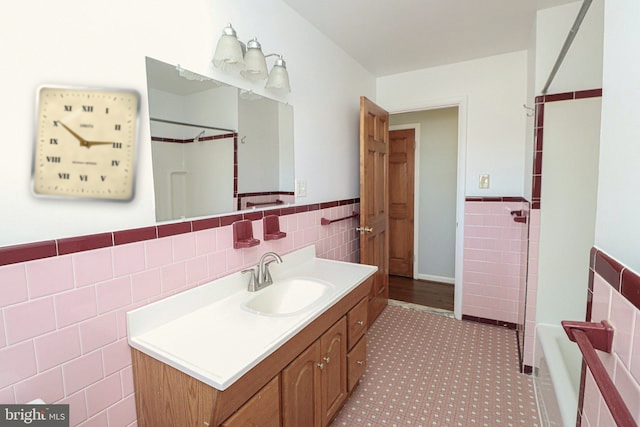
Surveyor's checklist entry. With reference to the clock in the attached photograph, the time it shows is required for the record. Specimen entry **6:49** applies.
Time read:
**2:51**
